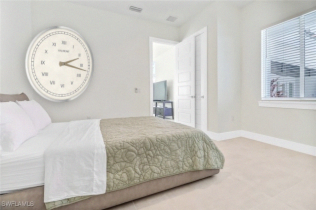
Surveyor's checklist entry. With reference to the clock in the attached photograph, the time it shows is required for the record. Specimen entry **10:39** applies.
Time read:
**2:17**
